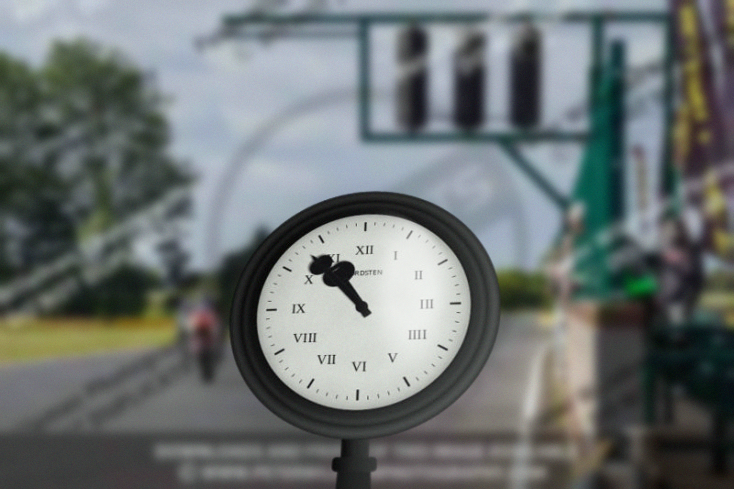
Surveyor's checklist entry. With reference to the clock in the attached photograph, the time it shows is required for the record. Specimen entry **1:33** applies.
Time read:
**10:53**
